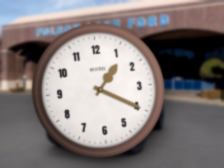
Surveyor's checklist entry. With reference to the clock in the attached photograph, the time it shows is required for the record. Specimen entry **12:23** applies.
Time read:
**1:20**
